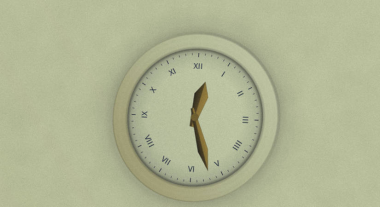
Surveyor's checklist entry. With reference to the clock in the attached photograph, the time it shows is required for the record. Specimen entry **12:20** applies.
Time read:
**12:27**
